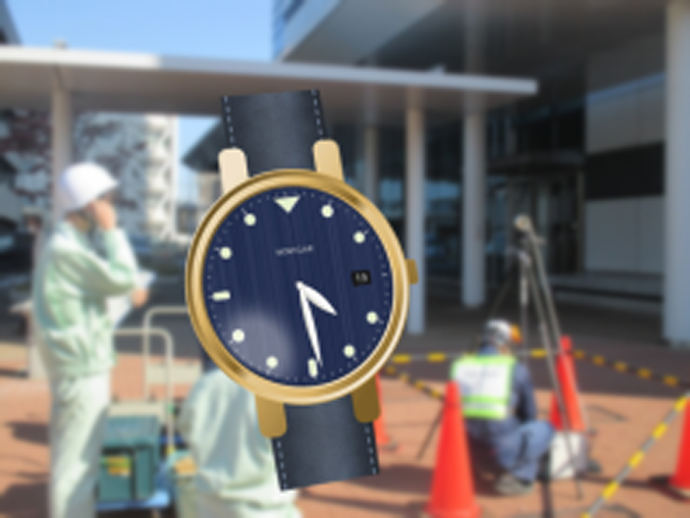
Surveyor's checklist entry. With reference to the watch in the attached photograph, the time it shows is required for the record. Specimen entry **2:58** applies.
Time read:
**4:29**
